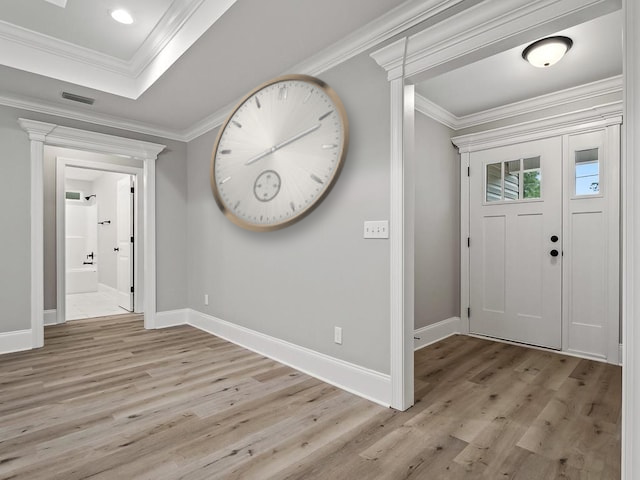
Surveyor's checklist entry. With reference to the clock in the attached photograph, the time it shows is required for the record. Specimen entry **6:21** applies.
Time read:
**8:11**
